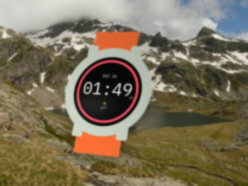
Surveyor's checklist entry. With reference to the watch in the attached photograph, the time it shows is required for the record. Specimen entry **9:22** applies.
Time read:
**1:49**
